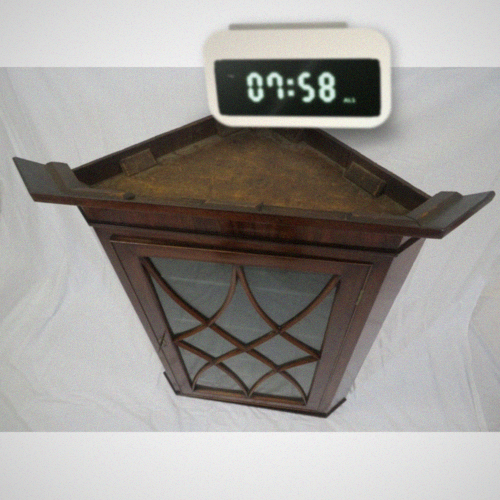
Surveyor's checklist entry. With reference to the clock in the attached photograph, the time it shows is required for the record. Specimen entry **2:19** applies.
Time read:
**7:58**
